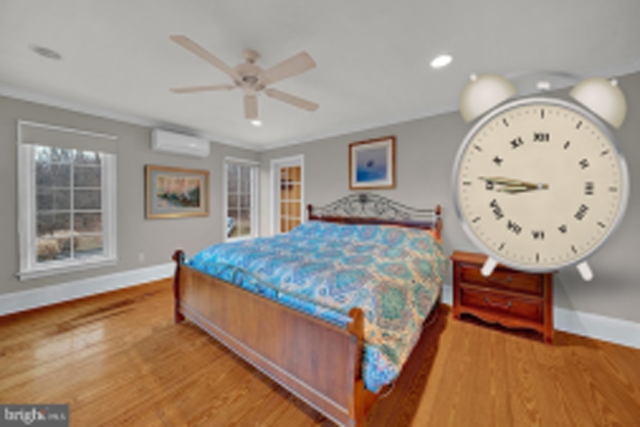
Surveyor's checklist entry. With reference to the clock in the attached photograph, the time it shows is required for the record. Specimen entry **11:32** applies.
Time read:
**8:46**
